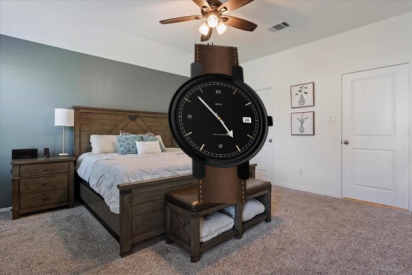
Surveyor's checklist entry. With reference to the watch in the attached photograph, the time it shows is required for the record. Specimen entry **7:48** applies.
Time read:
**4:53**
